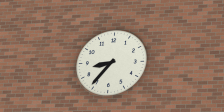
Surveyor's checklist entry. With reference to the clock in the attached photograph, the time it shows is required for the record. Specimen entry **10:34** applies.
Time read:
**8:36**
